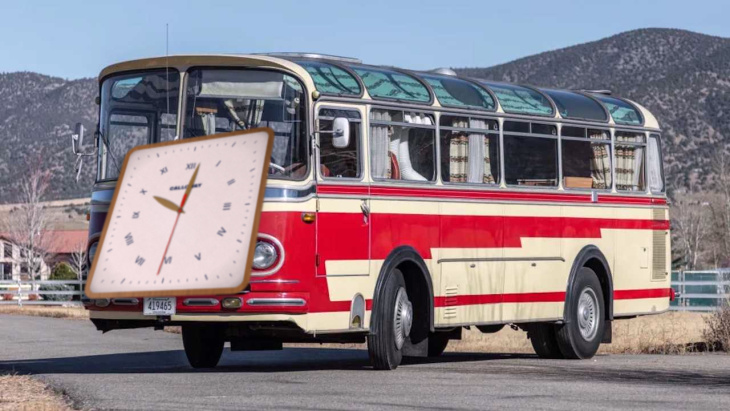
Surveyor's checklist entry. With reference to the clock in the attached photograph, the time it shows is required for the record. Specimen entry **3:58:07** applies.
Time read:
**10:01:31**
